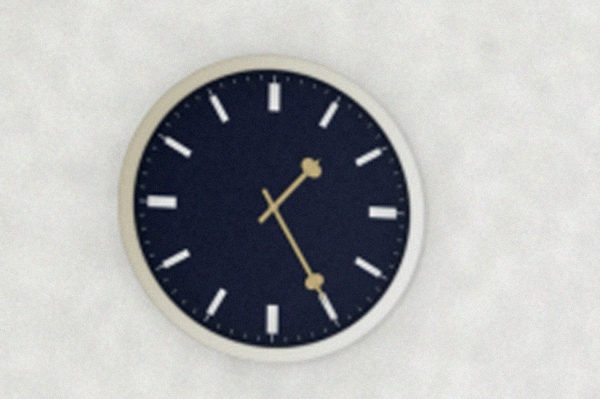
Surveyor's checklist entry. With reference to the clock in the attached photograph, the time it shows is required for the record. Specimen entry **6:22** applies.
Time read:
**1:25**
